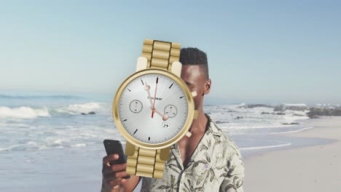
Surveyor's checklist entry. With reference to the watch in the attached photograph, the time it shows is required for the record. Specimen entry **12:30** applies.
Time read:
**3:56**
